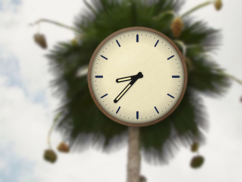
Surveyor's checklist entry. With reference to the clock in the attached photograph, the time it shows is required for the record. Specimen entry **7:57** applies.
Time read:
**8:37**
